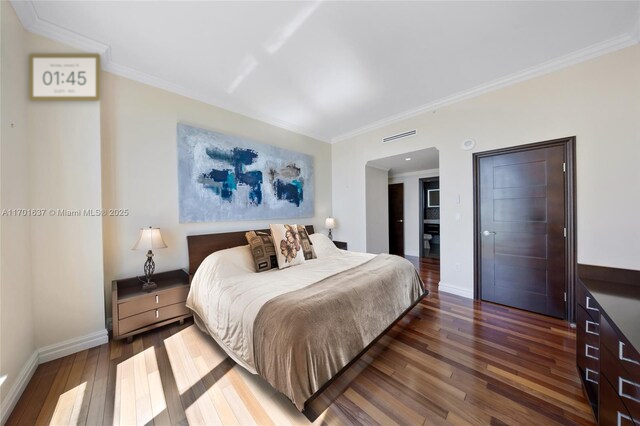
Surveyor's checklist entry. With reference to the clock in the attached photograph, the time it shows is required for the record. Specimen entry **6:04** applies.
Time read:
**1:45**
